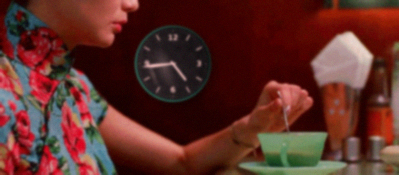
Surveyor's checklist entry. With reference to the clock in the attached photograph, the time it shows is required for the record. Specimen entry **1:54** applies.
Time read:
**4:44**
